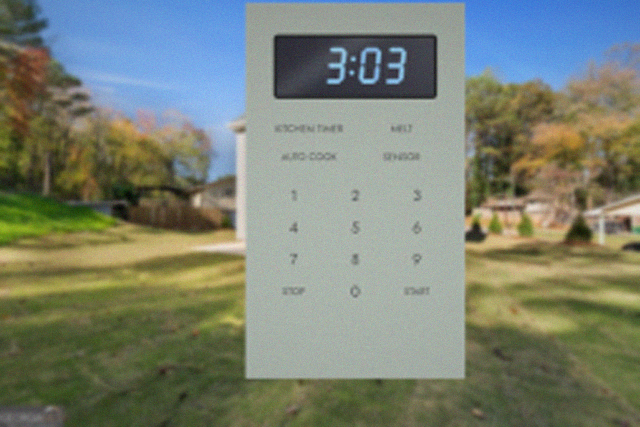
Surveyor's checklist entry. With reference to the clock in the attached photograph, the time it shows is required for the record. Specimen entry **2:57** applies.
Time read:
**3:03**
